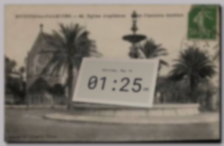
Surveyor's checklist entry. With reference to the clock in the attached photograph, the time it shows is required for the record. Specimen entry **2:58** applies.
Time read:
**1:25**
